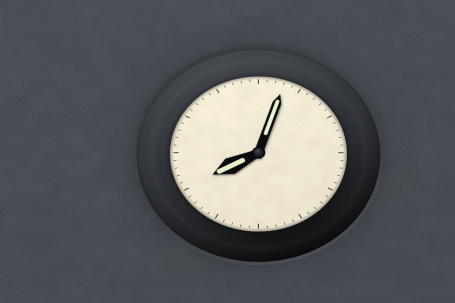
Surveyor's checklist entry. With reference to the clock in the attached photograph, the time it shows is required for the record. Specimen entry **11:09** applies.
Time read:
**8:03**
